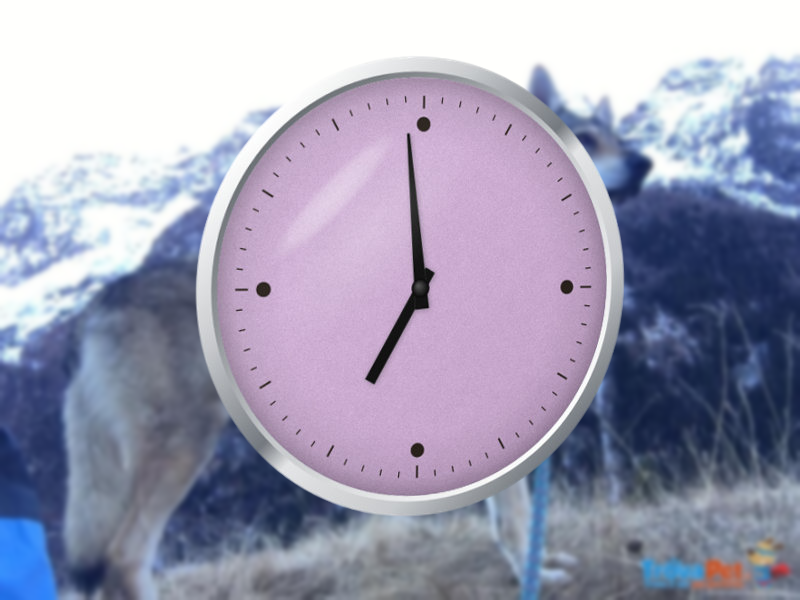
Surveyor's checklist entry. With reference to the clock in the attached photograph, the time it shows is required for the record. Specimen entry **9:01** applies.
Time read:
**6:59**
